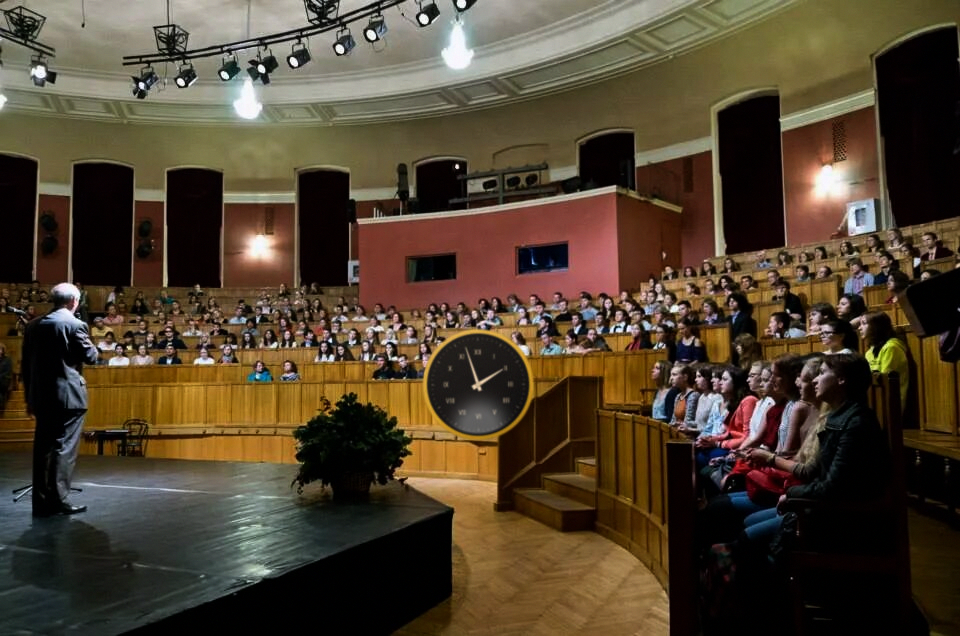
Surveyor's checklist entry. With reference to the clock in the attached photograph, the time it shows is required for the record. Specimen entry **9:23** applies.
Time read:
**1:57**
